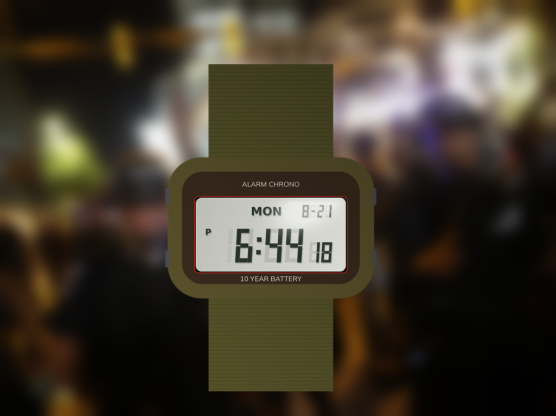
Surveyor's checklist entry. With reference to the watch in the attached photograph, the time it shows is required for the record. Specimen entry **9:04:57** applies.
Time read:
**6:44:18**
